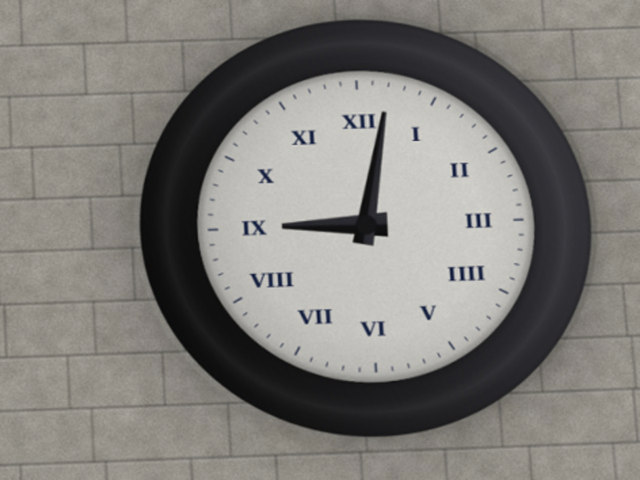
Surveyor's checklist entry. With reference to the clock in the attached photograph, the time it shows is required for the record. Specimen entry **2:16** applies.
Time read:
**9:02**
